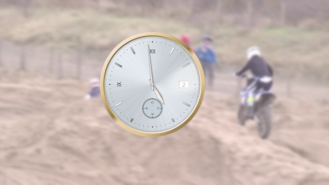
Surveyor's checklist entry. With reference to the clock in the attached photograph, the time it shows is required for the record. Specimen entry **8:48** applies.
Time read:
**4:59**
